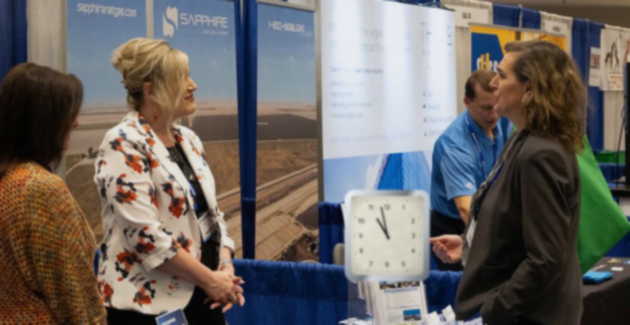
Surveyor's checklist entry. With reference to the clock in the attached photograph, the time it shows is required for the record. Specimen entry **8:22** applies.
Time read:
**10:58**
